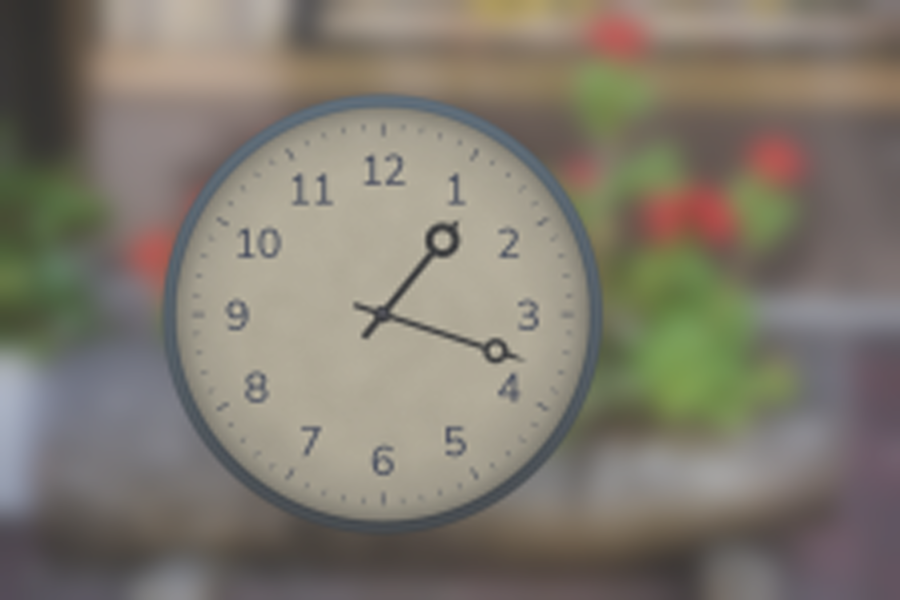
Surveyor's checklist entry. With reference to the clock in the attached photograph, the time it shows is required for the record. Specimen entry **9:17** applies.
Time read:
**1:18**
